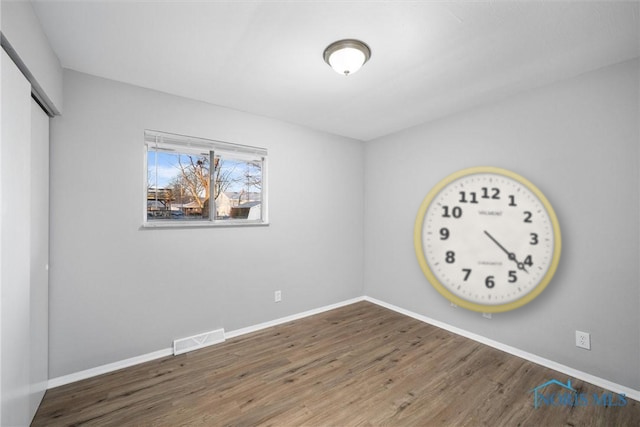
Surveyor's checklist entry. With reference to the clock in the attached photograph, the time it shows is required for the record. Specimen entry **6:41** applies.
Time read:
**4:22**
